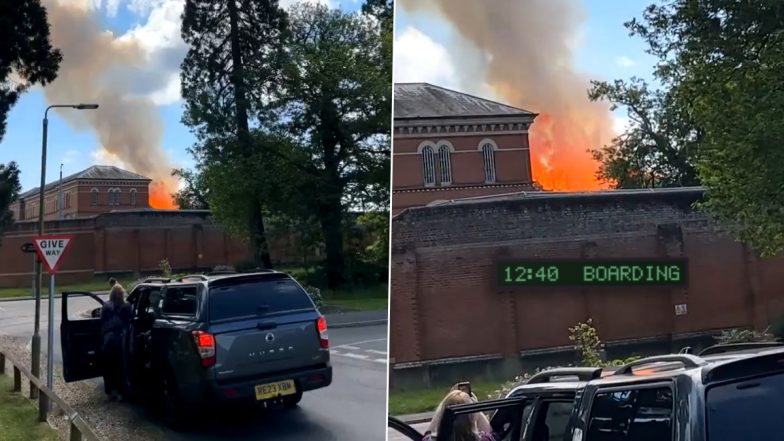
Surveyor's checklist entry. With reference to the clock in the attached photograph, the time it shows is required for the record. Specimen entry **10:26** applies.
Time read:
**12:40**
